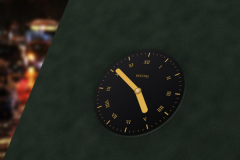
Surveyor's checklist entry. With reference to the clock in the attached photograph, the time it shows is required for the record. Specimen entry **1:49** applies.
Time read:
**4:51**
